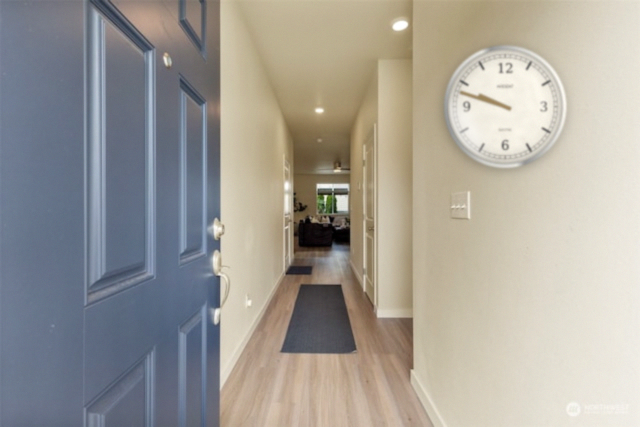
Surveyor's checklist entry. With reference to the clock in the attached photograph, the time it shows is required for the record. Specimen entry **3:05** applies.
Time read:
**9:48**
